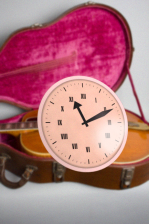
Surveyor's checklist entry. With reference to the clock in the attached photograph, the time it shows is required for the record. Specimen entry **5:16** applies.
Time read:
**11:11**
